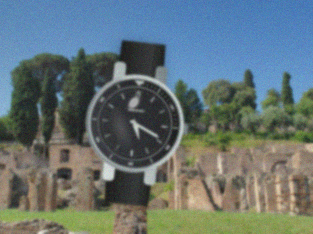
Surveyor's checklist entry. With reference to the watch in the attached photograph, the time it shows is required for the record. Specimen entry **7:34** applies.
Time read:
**5:19**
